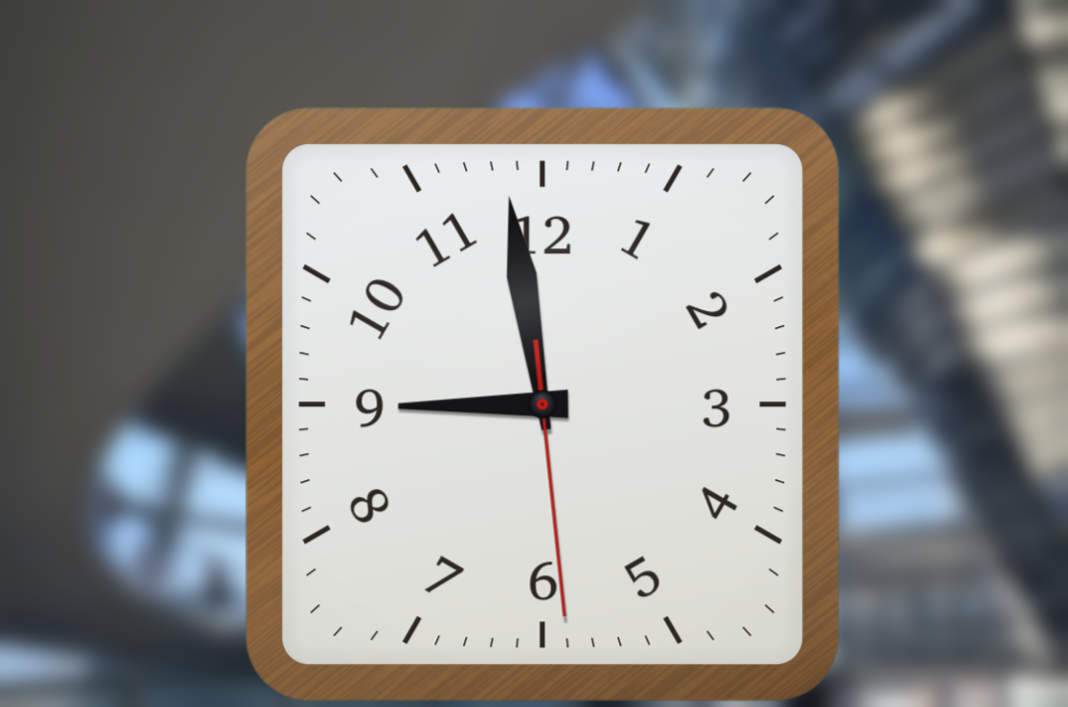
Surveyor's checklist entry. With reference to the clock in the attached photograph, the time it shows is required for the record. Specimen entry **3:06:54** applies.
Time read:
**8:58:29**
